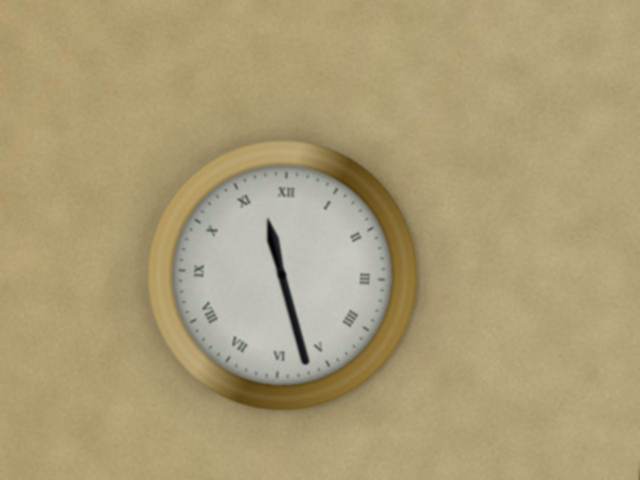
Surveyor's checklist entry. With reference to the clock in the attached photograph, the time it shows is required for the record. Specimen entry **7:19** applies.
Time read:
**11:27**
